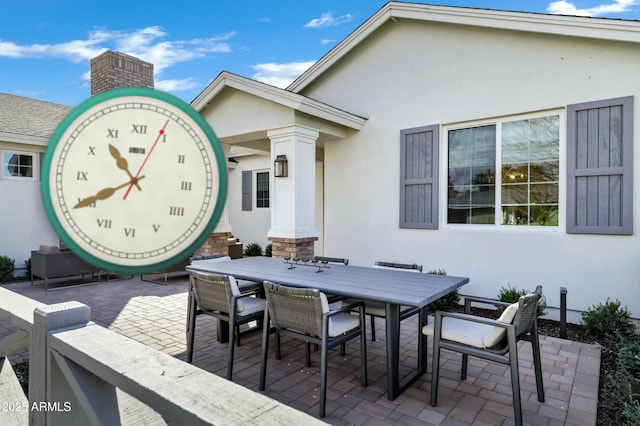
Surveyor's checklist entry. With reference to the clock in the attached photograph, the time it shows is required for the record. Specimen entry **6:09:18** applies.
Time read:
**10:40:04**
